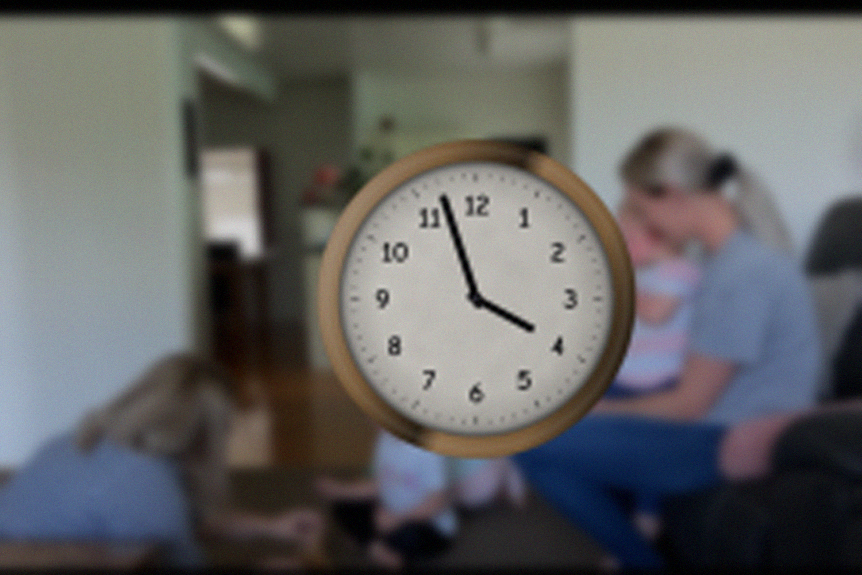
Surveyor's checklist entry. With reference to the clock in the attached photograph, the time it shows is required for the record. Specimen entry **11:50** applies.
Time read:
**3:57**
